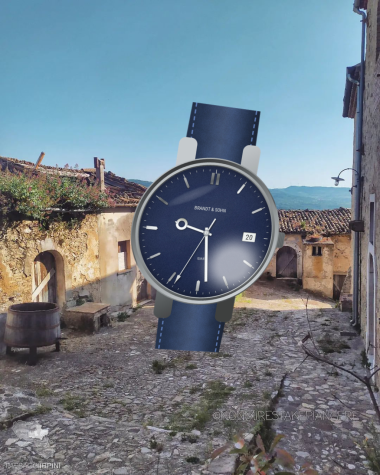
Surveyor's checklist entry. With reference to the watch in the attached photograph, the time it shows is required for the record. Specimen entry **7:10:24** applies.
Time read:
**9:28:34**
